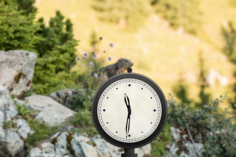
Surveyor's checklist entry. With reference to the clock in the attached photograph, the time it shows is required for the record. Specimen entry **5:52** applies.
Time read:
**11:31**
